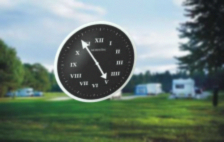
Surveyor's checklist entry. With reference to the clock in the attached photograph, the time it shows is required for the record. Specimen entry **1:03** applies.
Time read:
**4:54**
